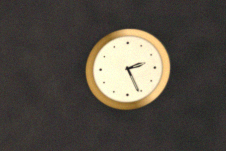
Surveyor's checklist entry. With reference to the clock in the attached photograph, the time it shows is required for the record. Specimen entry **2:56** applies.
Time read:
**2:26**
